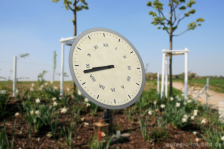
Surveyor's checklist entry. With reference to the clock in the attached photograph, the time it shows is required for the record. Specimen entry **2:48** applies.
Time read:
**8:43**
